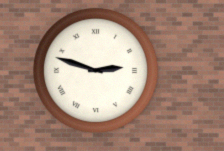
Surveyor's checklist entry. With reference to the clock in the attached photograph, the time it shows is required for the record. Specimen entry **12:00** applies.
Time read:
**2:48**
